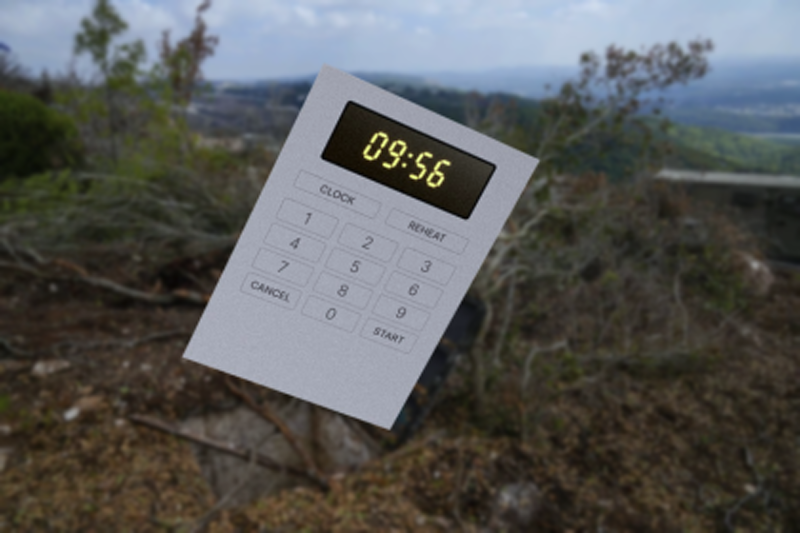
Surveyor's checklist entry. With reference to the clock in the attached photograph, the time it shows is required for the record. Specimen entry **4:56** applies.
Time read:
**9:56**
